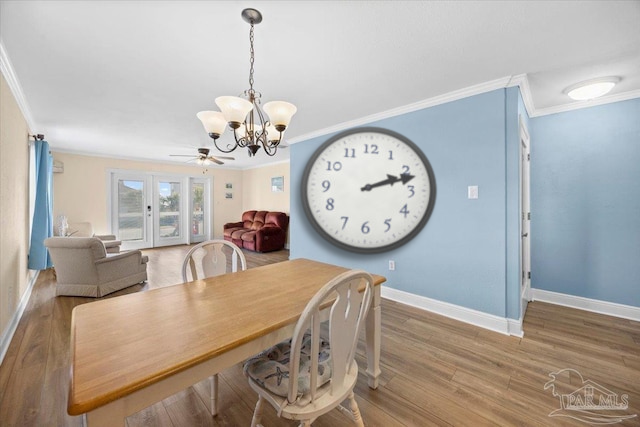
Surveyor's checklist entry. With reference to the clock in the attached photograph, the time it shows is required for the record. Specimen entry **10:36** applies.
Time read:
**2:12**
